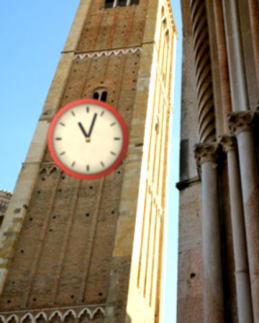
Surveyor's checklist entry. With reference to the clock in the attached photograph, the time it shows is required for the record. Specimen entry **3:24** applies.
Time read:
**11:03**
